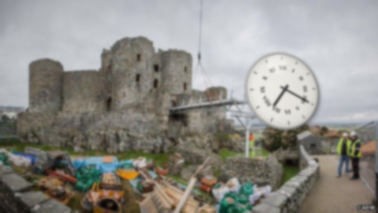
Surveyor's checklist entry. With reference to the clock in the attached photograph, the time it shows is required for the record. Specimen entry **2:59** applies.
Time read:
**7:20**
